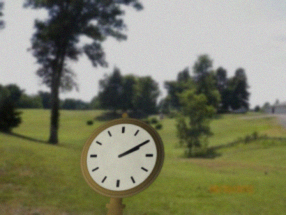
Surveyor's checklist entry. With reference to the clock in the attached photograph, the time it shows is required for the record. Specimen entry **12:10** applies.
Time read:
**2:10**
